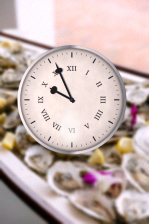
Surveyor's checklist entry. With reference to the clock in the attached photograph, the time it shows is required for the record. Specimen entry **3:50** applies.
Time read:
**9:56**
